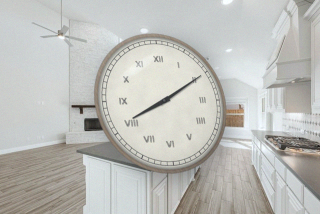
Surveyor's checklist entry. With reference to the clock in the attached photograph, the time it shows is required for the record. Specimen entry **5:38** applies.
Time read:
**8:10**
